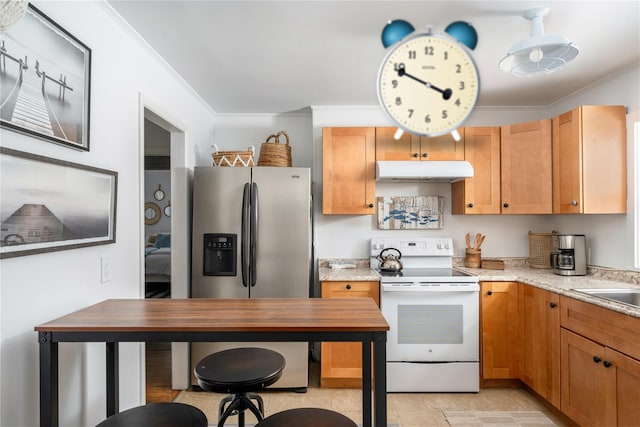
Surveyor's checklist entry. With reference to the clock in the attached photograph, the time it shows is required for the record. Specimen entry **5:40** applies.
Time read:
**3:49**
